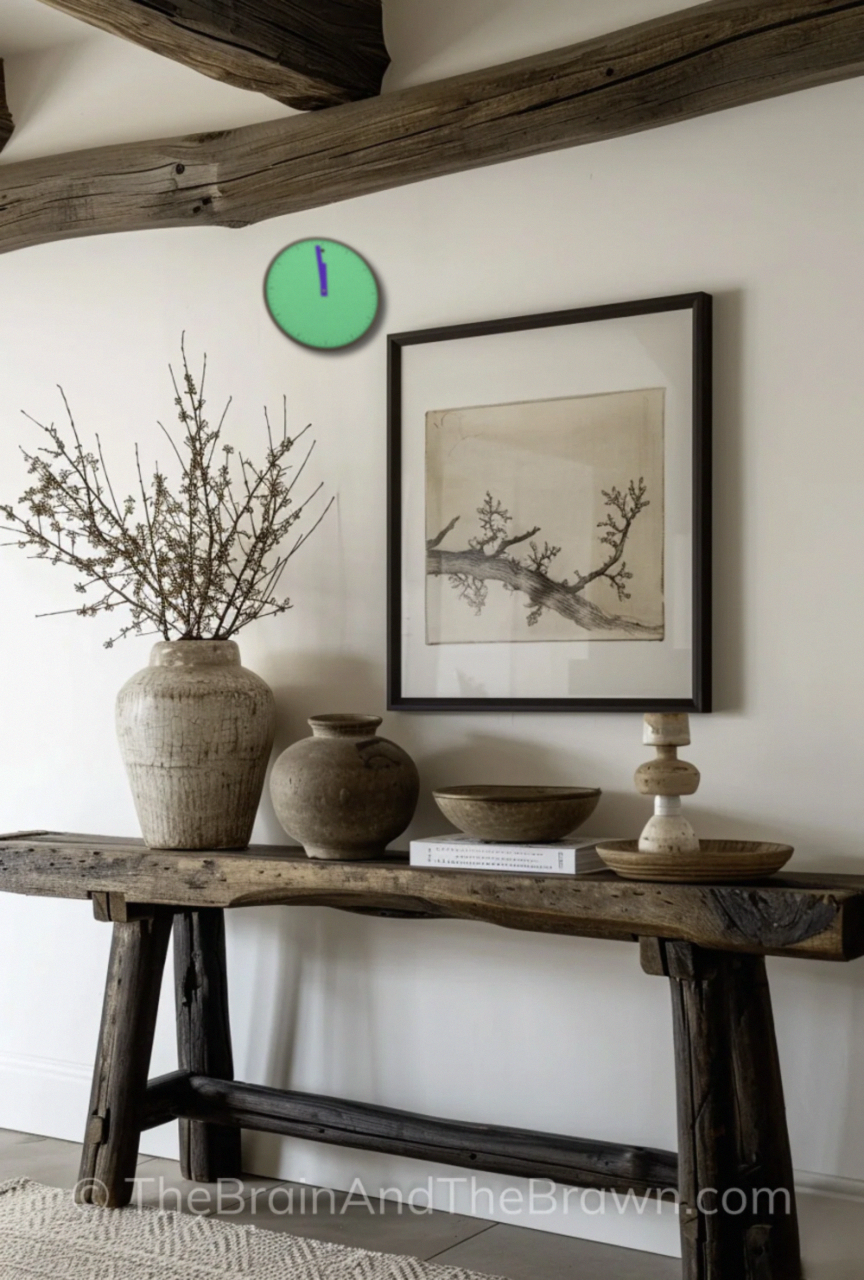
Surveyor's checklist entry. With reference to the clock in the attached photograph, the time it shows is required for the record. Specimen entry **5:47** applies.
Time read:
**11:59**
